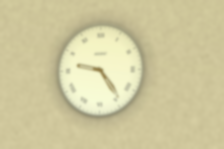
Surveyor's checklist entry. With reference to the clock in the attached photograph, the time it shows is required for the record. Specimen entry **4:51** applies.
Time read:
**9:24**
